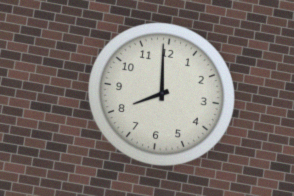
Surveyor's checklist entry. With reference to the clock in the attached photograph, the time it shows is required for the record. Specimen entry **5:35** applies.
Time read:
**7:59**
